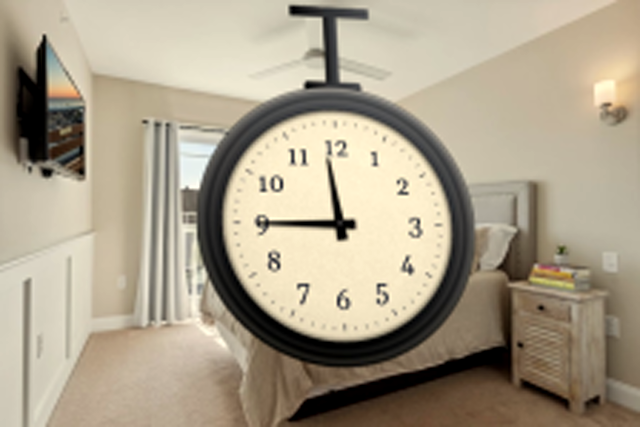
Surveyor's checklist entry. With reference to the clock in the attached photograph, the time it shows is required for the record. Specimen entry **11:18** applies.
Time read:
**11:45**
